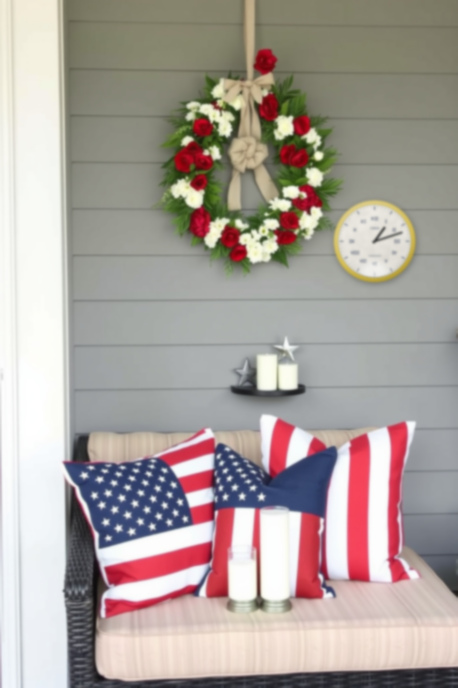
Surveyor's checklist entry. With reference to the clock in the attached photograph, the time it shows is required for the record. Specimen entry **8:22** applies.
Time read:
**1:12**
